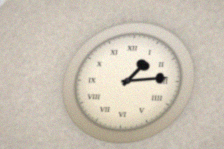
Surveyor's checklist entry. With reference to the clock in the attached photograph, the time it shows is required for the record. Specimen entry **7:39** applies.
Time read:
**1:14**
